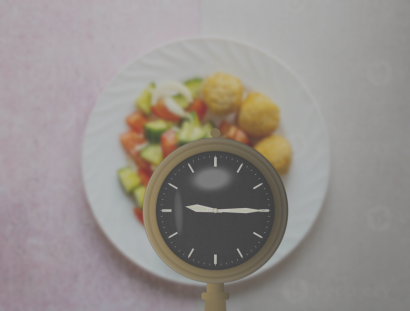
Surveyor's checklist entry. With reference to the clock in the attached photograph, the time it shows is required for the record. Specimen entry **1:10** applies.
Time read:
**9:15**
